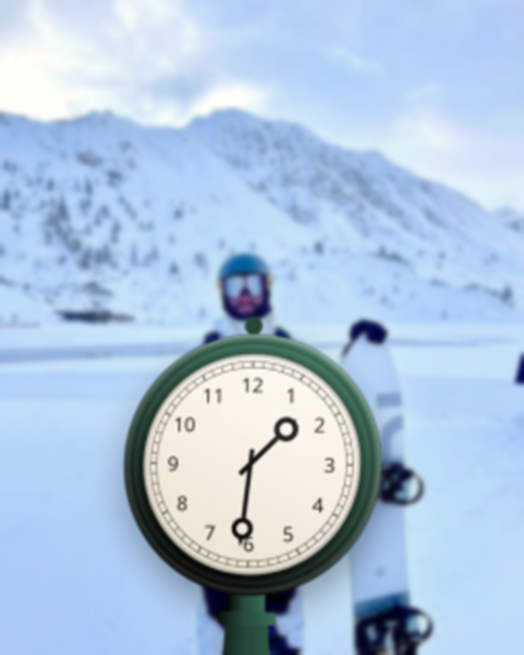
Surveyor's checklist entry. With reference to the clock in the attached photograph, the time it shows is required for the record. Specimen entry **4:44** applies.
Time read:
**1:31**
